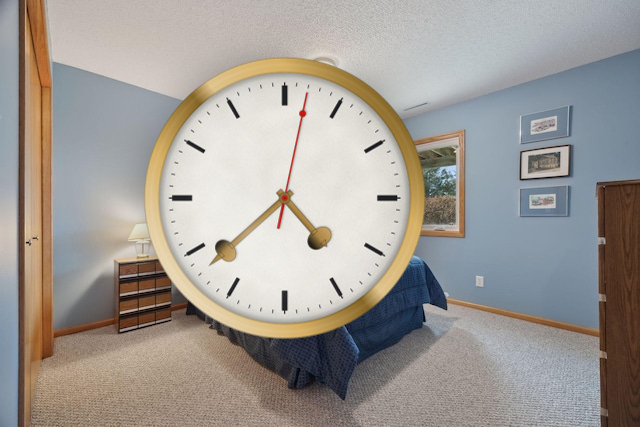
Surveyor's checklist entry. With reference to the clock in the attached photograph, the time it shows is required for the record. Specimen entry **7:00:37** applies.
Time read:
**4:38:02**
